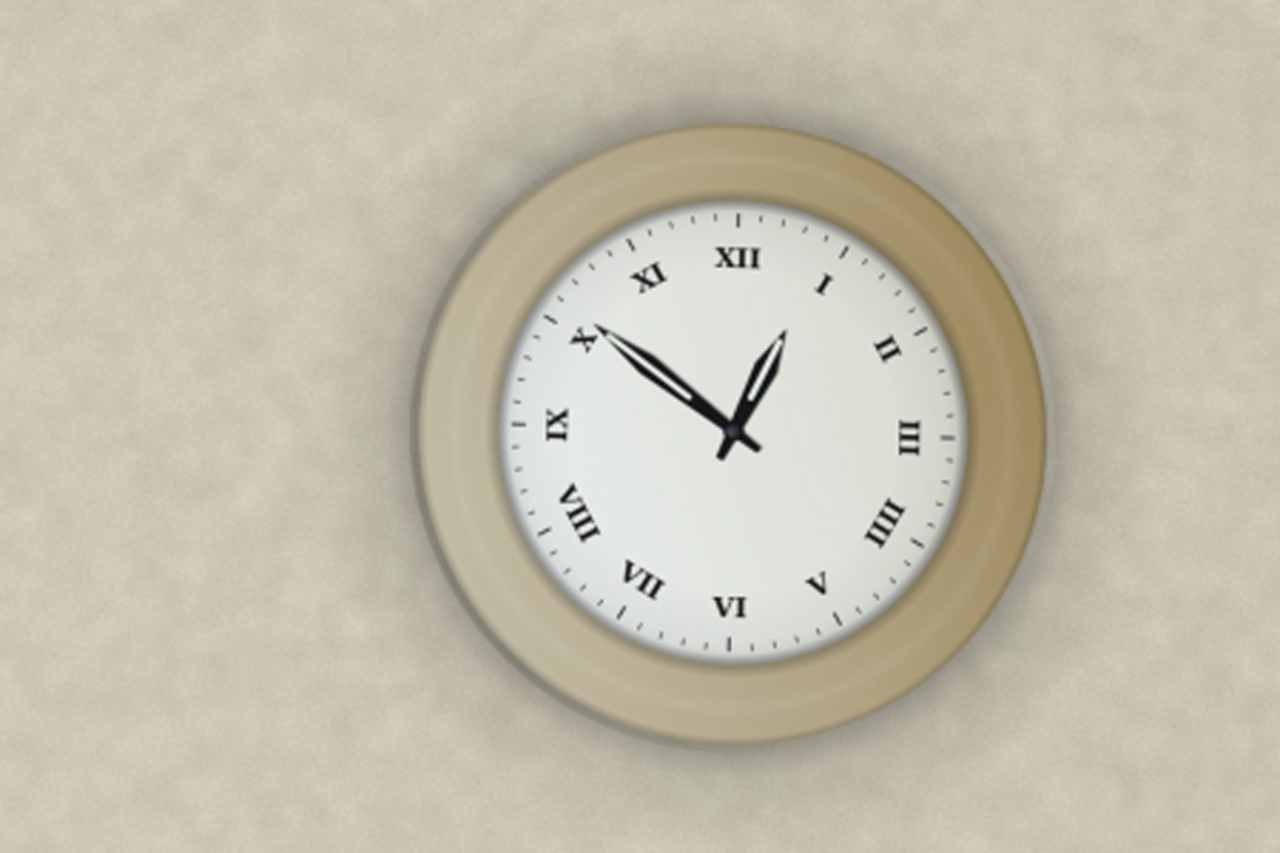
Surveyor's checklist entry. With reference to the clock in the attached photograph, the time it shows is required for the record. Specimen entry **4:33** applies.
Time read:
**12:51**
